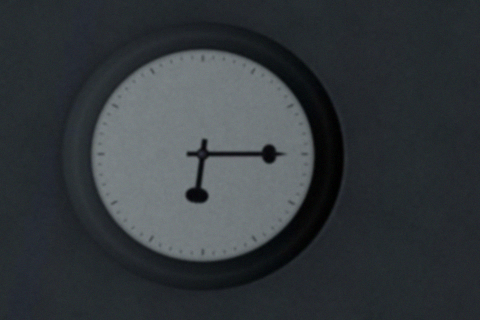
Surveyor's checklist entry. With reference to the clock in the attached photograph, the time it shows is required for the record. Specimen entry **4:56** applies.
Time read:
**6:15**
